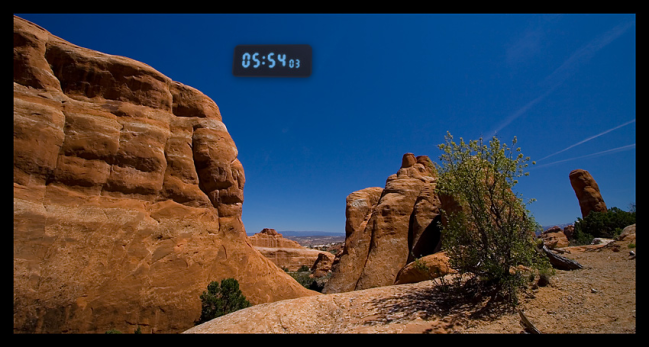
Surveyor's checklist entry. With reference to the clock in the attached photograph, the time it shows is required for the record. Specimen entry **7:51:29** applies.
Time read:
**5:54:03**
